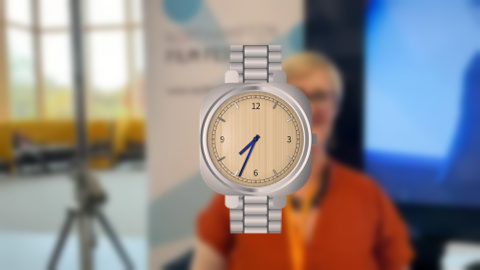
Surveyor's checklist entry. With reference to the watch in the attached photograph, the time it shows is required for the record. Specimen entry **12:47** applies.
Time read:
**7:34**
